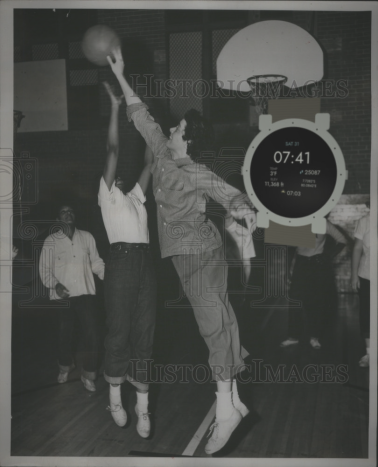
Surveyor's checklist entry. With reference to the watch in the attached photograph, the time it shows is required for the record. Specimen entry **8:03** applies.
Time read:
**7:41**
